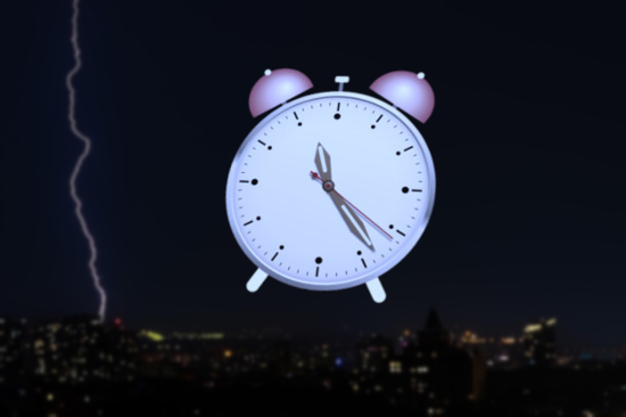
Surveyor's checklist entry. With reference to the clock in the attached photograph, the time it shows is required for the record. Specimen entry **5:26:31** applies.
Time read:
**11:23:21**
